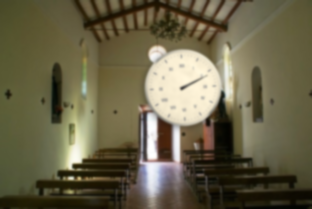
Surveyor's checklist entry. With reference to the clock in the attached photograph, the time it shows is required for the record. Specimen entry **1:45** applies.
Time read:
**2:11**
